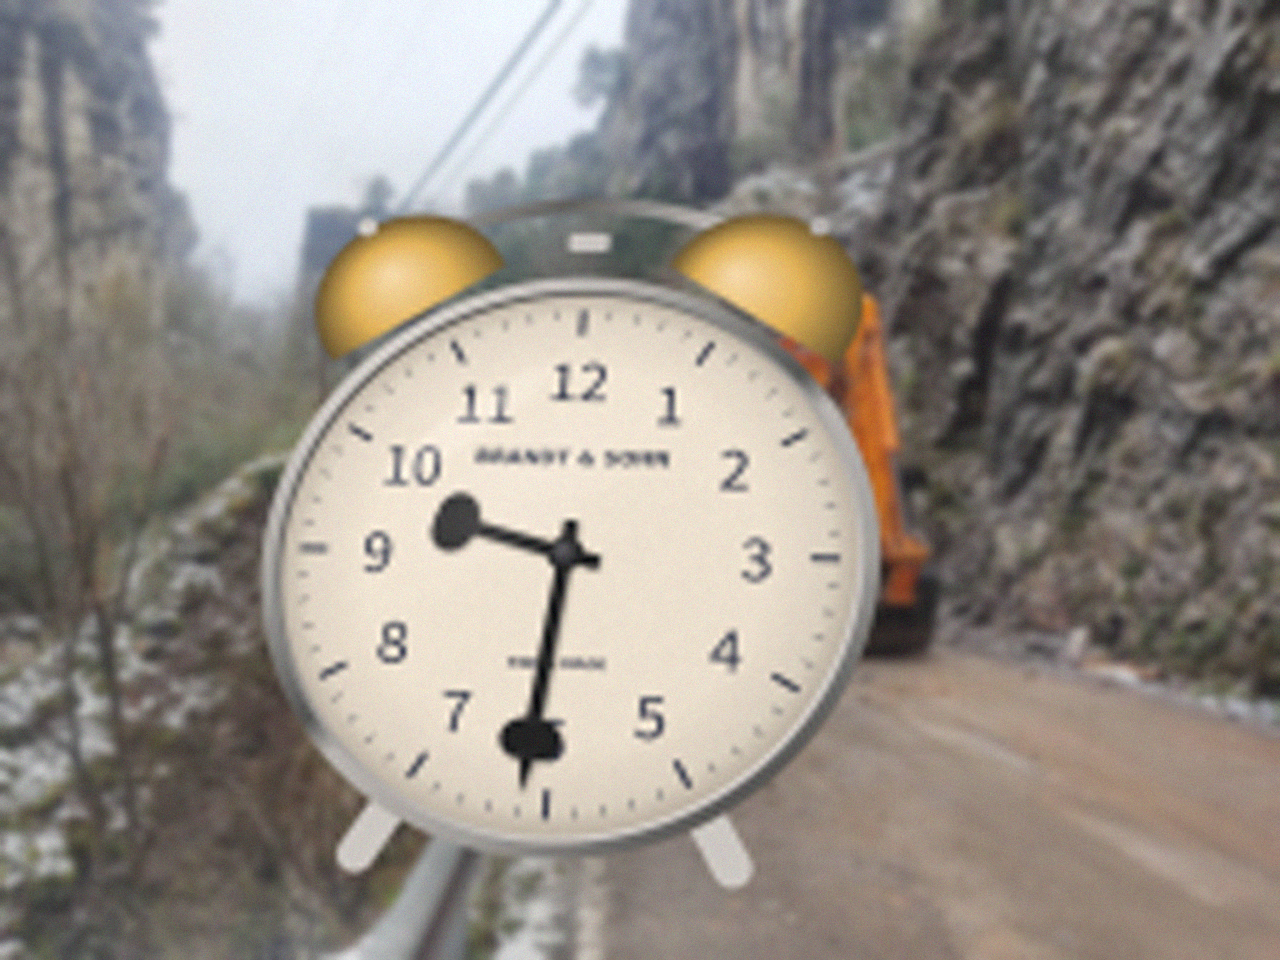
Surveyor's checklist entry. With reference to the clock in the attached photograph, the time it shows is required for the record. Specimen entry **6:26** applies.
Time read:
**9:31**
